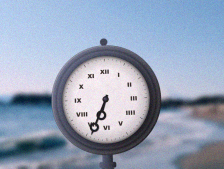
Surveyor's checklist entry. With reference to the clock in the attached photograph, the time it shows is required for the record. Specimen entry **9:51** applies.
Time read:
**6:34**
